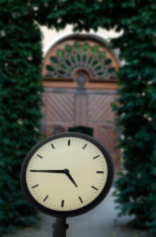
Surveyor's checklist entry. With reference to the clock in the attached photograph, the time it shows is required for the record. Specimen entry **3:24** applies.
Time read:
**4:45**
